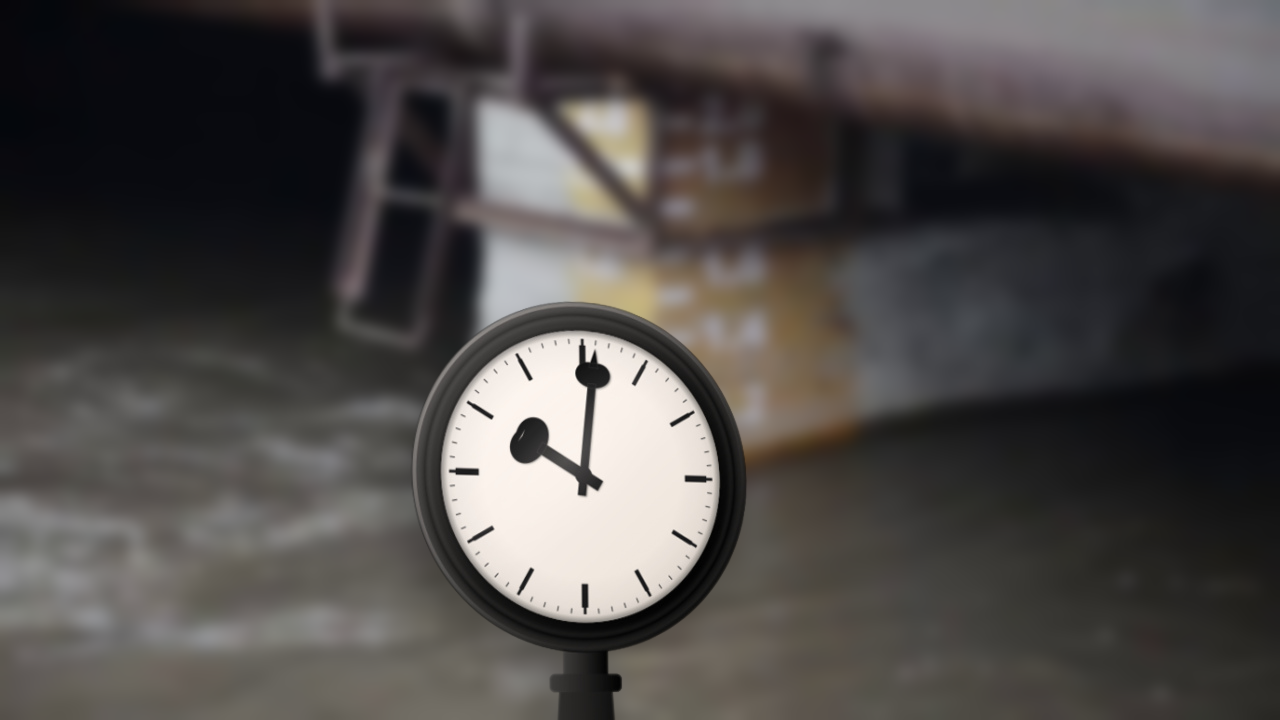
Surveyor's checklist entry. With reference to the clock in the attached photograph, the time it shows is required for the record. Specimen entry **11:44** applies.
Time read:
**10:01**
